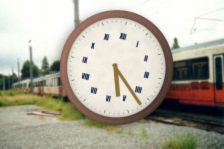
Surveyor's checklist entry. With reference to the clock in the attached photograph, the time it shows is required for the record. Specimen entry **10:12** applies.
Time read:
**5:22**
